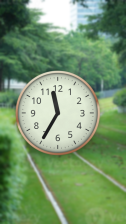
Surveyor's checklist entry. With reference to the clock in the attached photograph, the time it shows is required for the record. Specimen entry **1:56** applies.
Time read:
**11:35**
